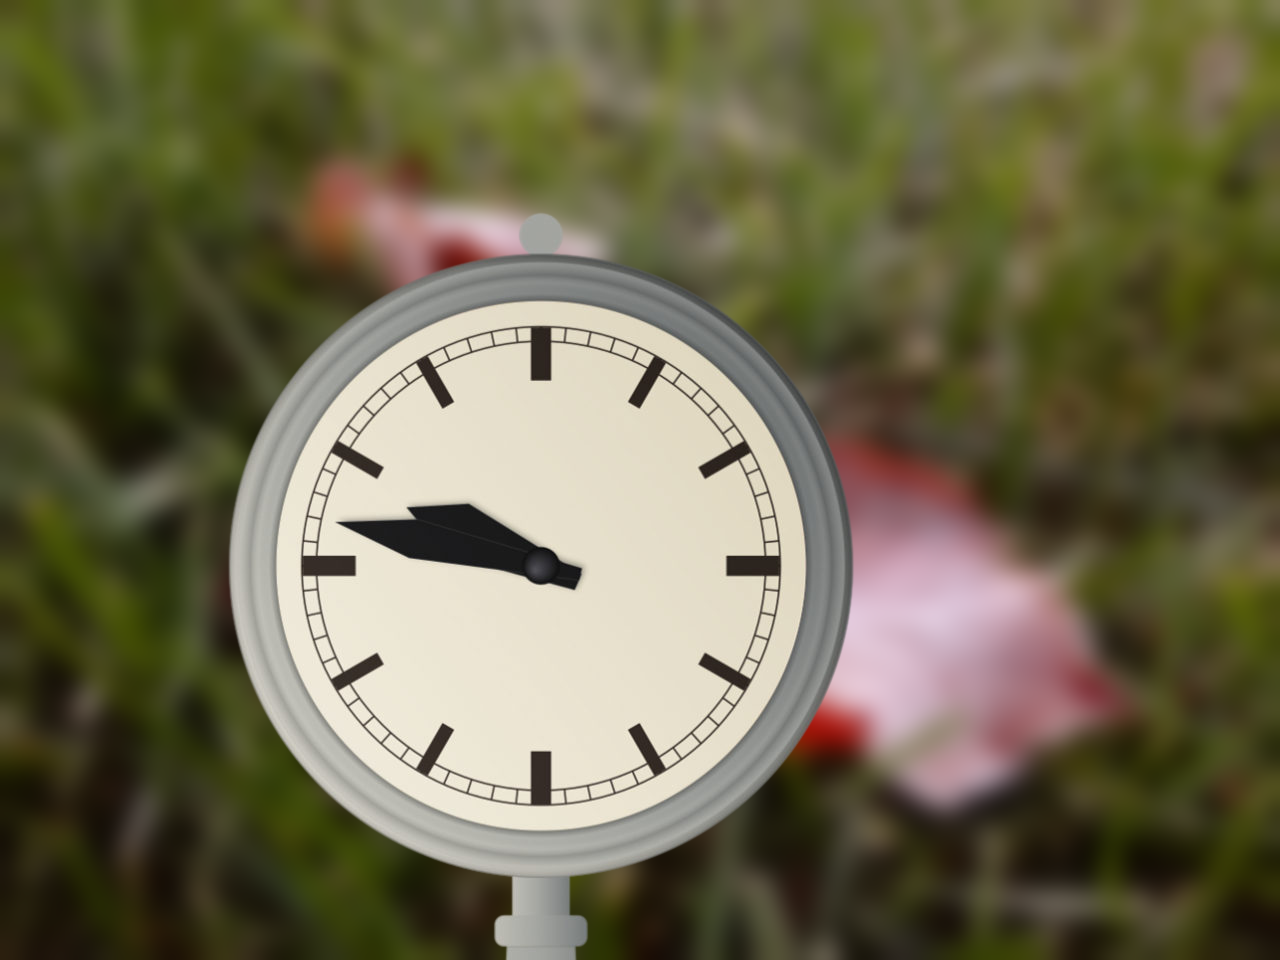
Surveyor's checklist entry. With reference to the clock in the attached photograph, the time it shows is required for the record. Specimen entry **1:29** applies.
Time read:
**9:47**
